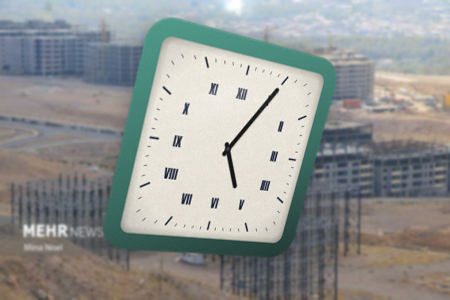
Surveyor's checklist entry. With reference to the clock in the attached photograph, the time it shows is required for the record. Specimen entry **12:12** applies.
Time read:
**5:05**
